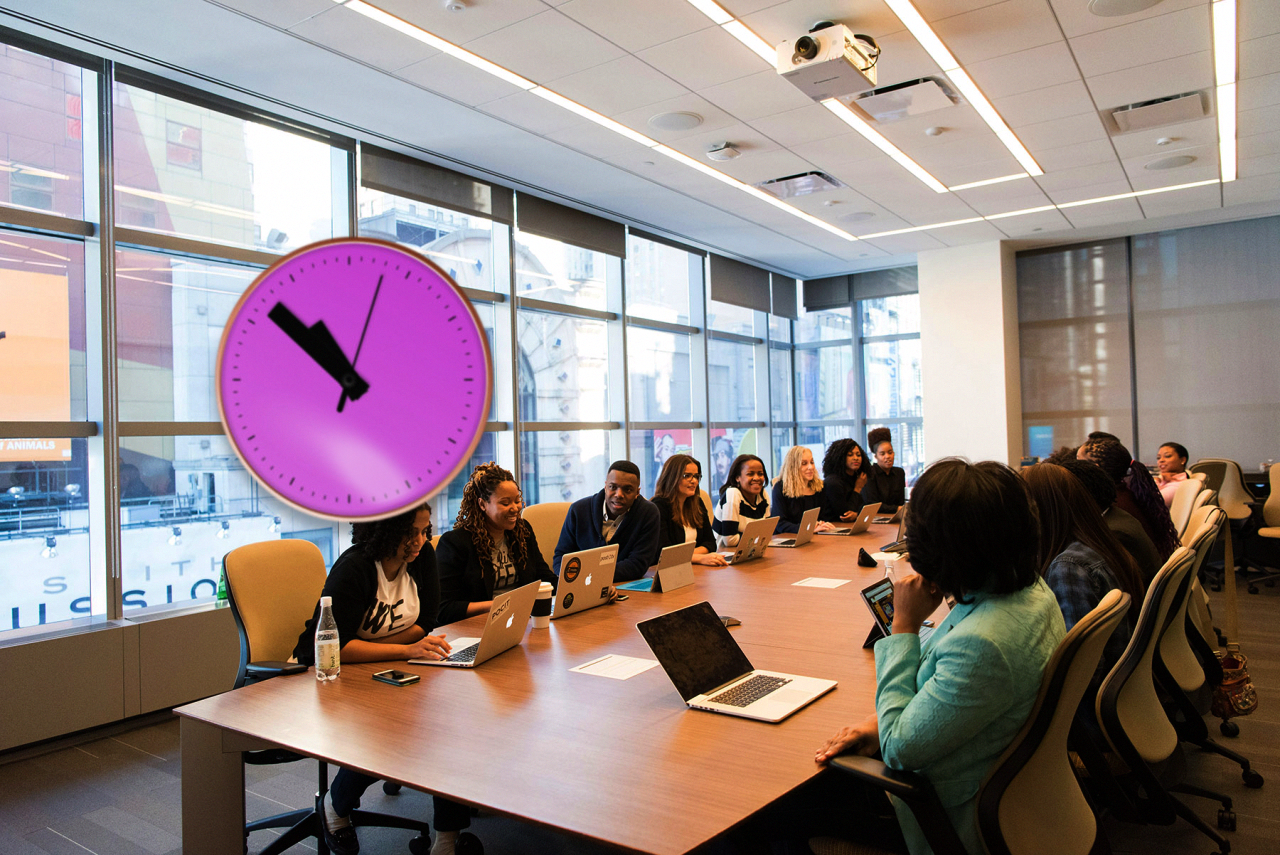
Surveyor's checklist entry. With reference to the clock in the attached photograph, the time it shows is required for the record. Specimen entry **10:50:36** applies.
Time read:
**10:52:03**
